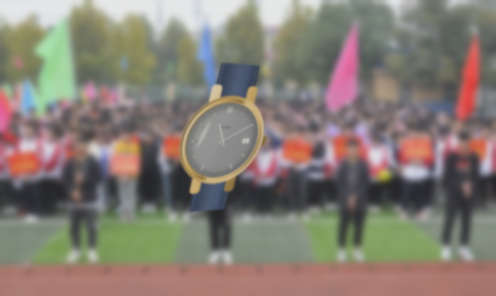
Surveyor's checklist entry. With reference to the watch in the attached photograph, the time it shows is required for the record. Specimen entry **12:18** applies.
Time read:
**11:10**
